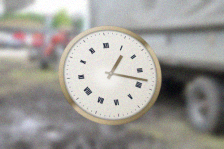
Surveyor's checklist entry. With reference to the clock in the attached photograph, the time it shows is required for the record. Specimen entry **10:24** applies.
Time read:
**1:18**
